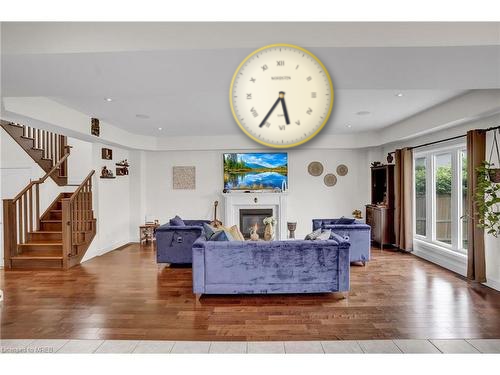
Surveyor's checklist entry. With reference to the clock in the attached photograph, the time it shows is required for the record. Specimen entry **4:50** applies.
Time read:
**5:36**
